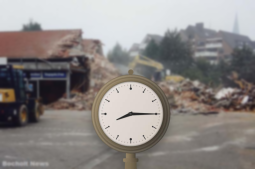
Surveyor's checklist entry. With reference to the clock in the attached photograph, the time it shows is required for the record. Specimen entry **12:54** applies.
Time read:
**8:15**
